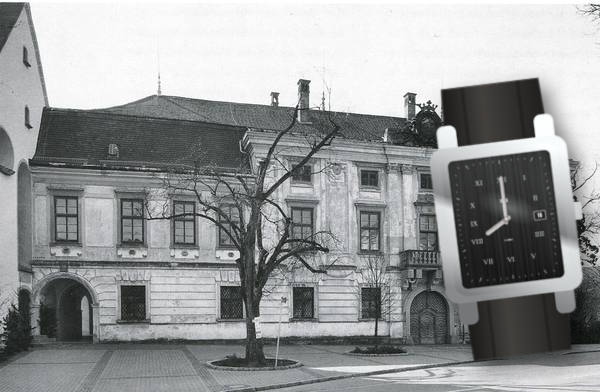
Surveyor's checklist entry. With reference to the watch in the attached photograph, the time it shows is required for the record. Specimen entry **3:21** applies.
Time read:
**8:00**
